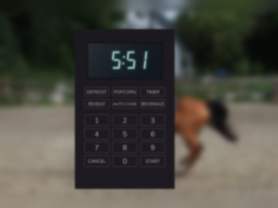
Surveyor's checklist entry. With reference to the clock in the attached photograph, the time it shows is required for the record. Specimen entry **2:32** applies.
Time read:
**5:51**
